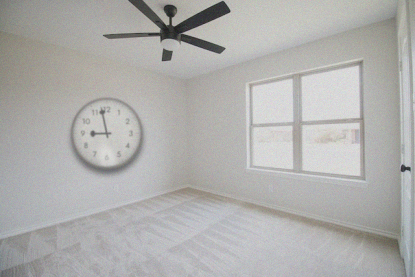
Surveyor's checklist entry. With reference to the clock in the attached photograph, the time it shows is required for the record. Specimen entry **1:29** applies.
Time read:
**8:58**
